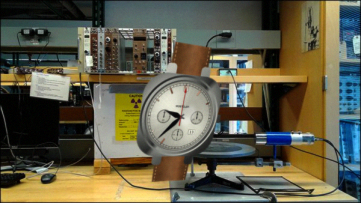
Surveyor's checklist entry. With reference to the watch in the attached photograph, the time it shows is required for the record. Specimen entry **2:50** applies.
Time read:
**9:37**
